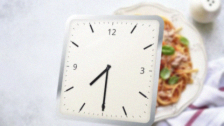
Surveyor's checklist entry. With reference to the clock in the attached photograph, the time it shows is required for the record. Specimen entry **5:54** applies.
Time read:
**7:30**
